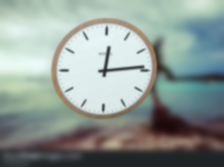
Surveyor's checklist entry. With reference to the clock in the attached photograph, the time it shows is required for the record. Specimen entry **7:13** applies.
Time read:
**12:14**
